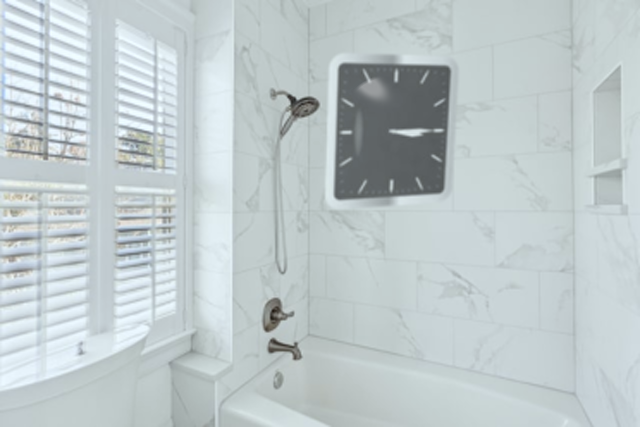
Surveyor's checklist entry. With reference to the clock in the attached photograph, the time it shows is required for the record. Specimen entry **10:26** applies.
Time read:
**3:15**
